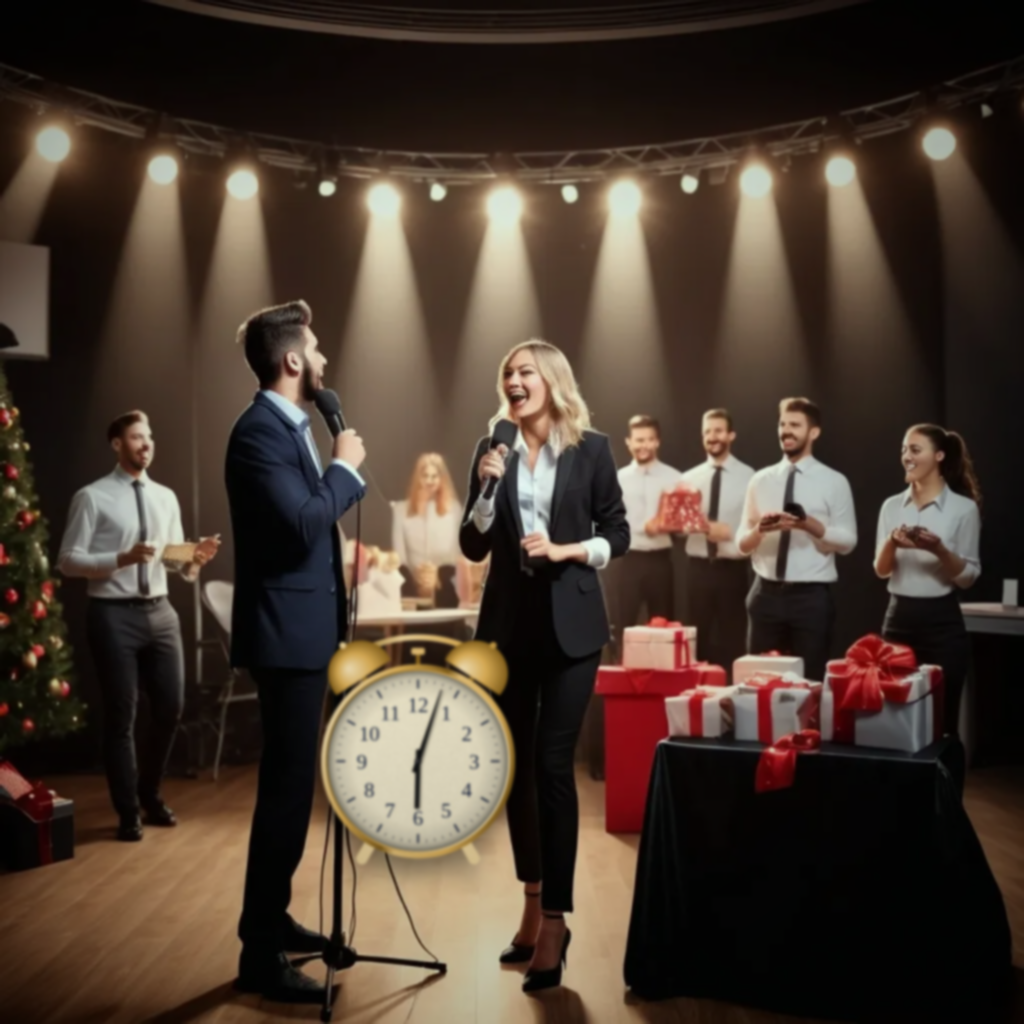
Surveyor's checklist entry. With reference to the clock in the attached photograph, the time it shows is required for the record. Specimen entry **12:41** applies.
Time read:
**6:03**
